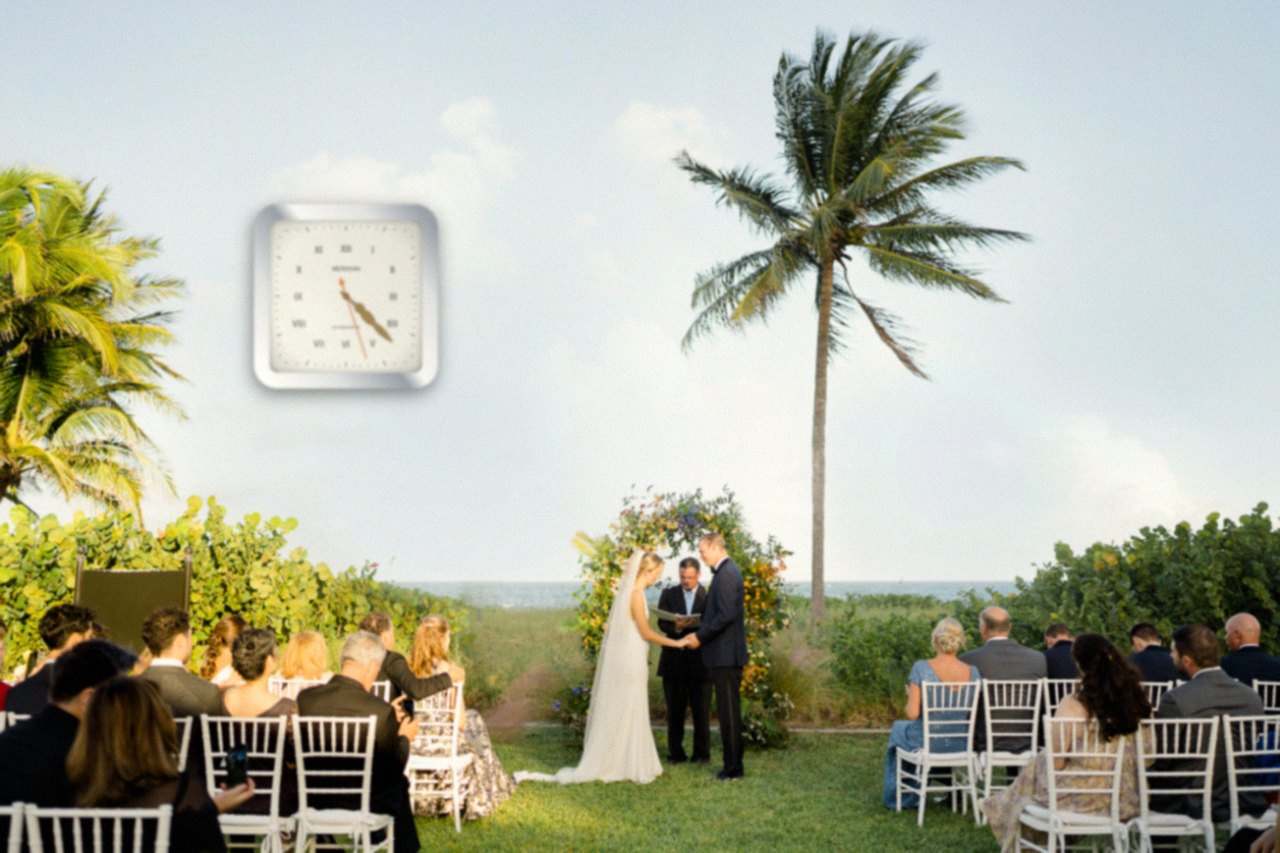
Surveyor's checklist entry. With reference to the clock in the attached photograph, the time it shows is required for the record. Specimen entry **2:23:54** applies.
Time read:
**4:22:27**
